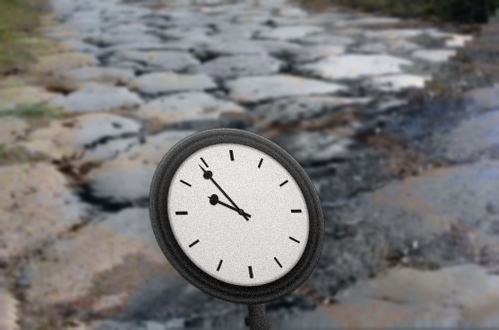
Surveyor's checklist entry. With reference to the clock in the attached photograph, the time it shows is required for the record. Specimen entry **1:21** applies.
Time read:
**9:54**
